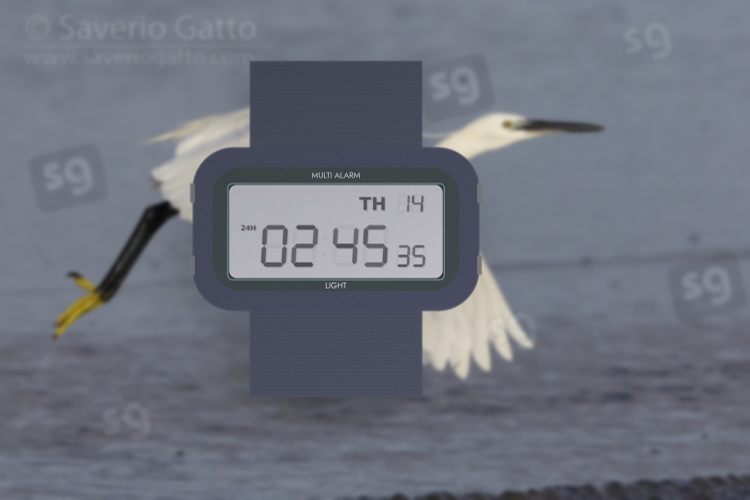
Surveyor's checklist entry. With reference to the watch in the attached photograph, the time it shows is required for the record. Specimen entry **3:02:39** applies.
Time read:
**2:45:35**
